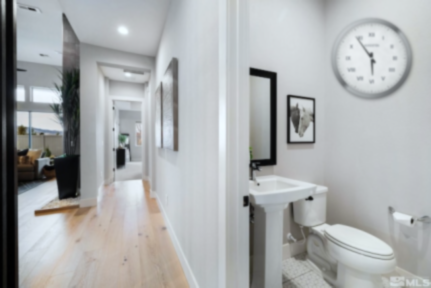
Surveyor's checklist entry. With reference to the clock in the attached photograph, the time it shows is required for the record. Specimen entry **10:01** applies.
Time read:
**5:54**
